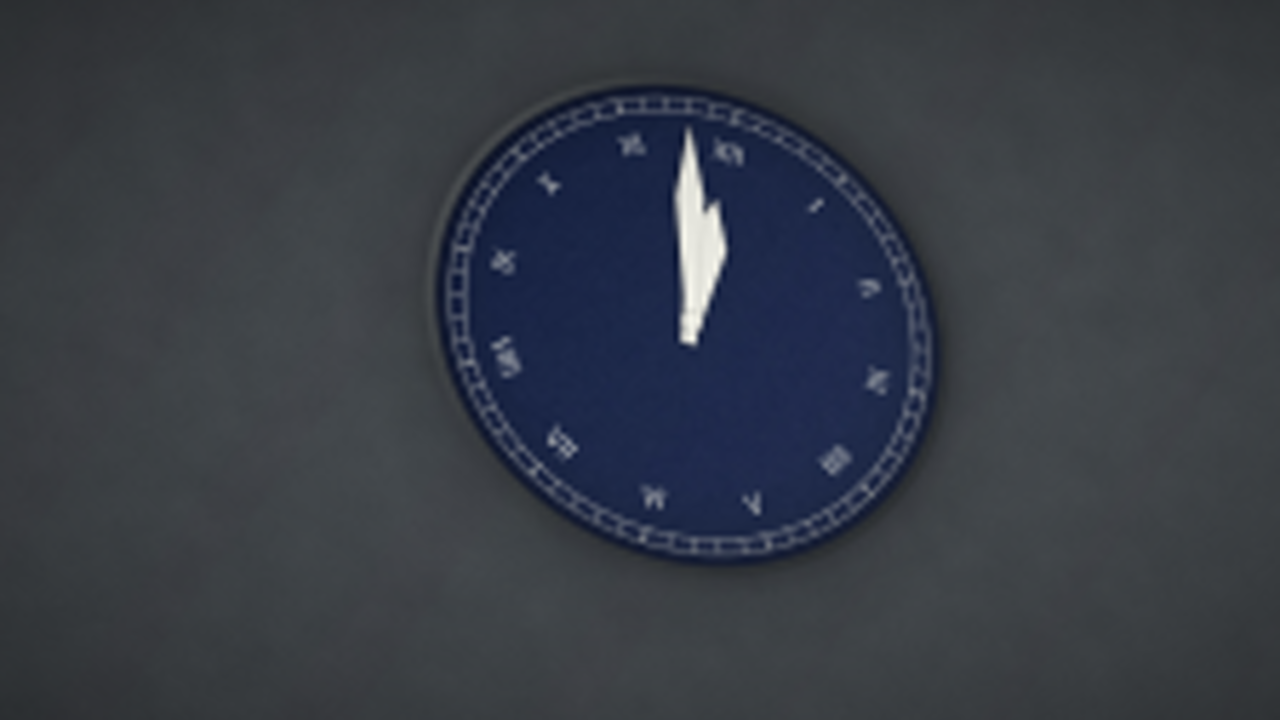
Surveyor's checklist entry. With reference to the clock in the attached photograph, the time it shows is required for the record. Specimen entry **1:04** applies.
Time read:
**11:58**
